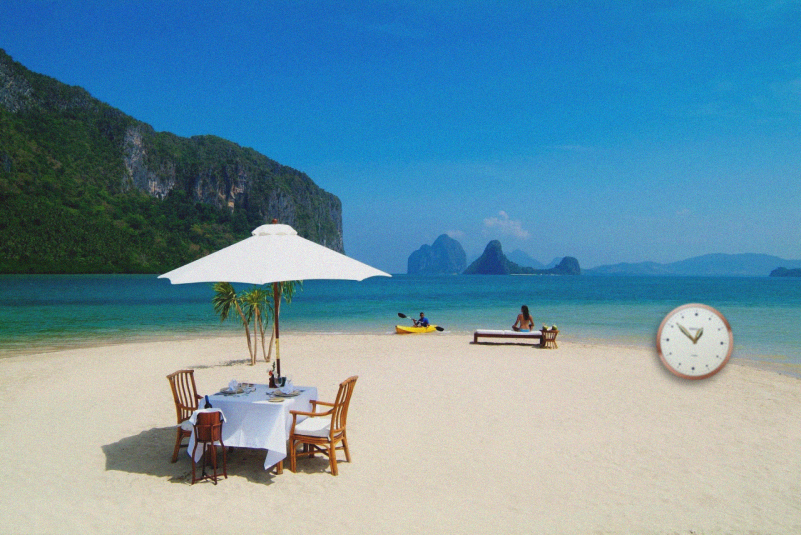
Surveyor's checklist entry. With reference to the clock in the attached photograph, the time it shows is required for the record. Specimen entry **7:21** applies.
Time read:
**12:52**
